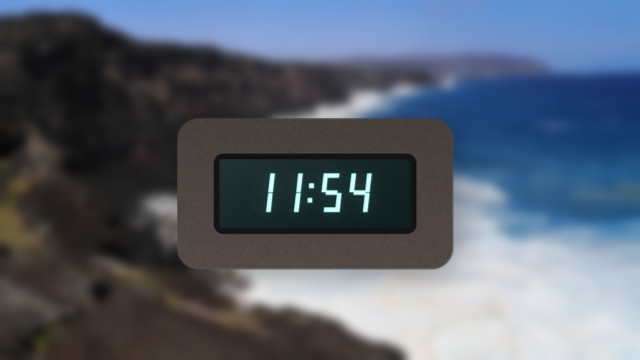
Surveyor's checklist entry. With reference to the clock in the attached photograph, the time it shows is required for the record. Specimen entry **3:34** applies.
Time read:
**11:54**
